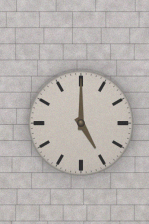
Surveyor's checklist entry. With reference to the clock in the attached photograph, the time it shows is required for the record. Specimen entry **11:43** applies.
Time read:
**5:00**
